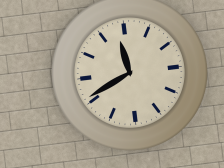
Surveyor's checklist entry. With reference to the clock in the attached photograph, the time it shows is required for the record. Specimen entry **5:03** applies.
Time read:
**11:41**
